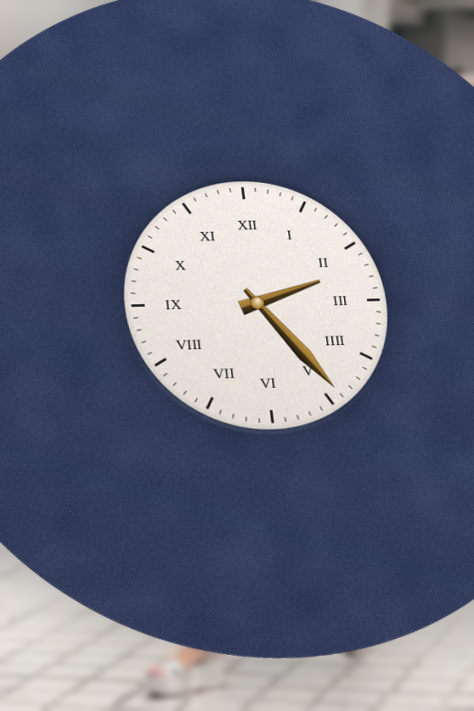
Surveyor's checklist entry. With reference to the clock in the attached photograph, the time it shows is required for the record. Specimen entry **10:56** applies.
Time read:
**2:24**
